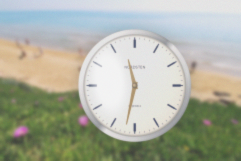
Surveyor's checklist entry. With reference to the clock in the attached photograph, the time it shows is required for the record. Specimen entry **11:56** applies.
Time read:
**11:32**
